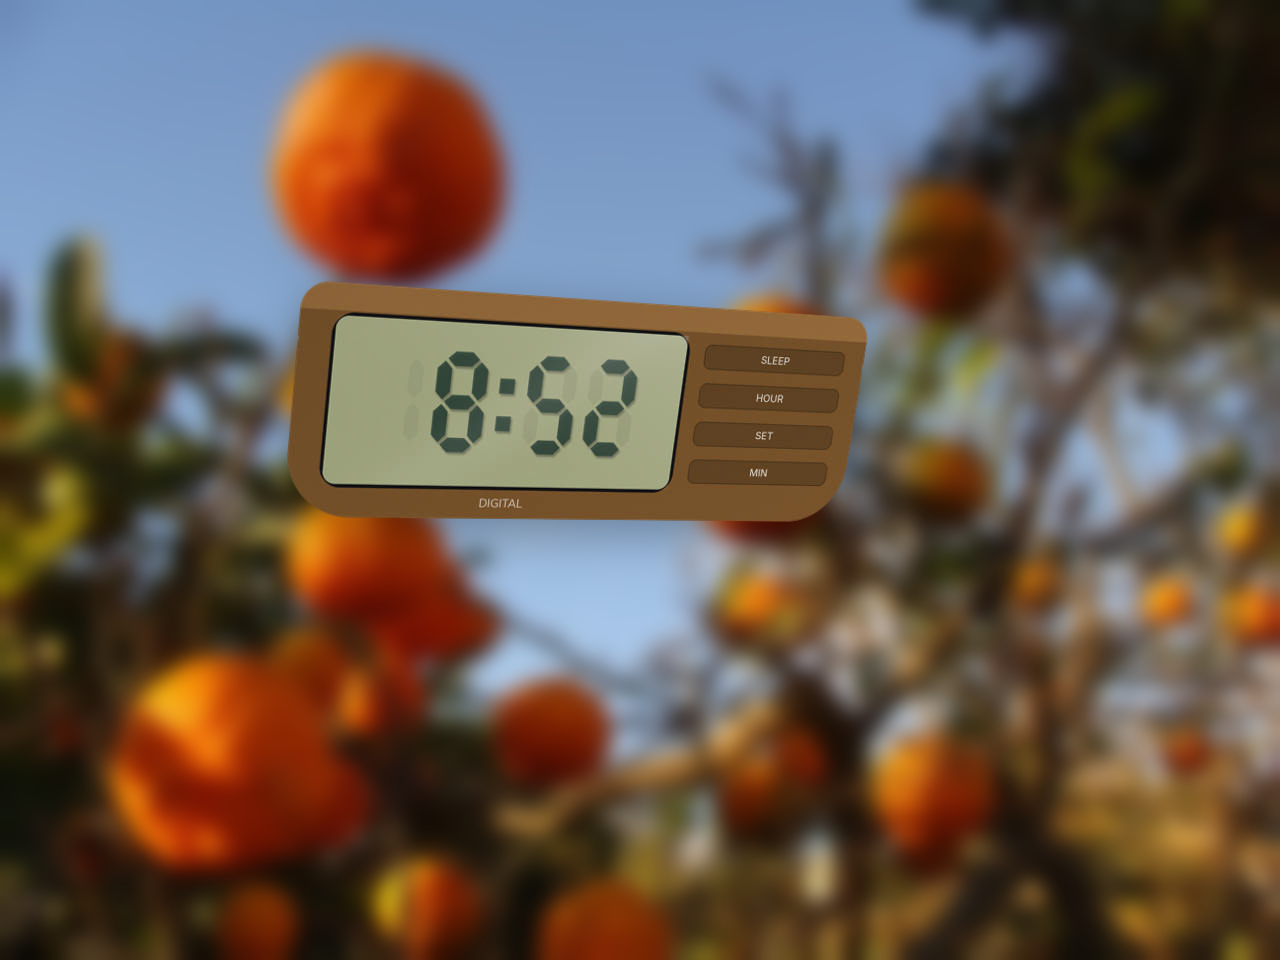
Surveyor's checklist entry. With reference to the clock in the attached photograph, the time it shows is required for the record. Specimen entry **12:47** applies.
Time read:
**8:52**
